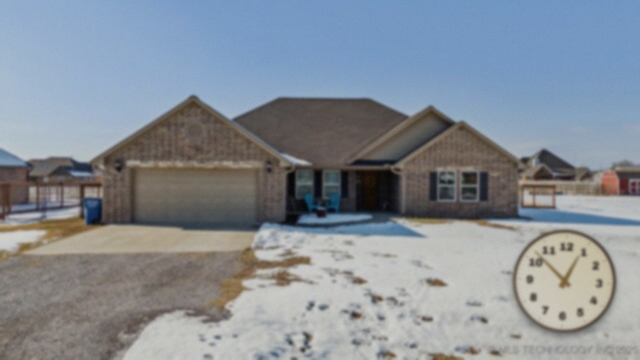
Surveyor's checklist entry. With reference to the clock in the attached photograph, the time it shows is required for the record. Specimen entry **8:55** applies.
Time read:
**12:52**
